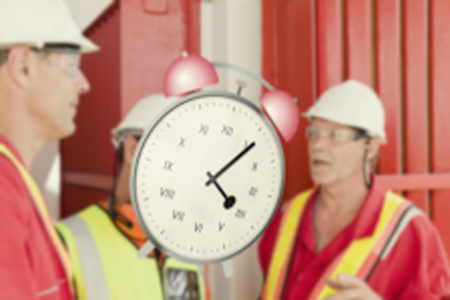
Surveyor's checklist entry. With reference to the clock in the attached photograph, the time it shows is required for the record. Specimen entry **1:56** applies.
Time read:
**4:06**
